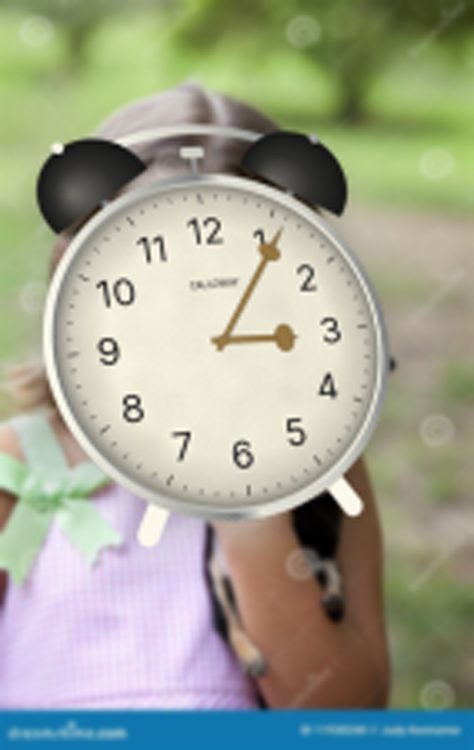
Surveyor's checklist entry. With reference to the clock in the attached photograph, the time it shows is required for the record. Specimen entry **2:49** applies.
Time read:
**3:06**
